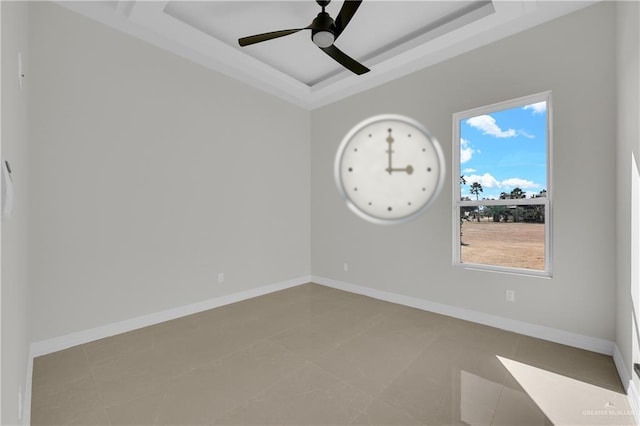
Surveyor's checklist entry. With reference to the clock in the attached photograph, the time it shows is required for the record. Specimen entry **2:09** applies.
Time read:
**3:00**
